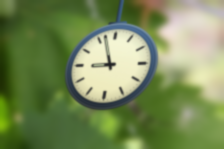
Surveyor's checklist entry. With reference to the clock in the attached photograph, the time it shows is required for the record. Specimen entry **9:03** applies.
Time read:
**8:57**
